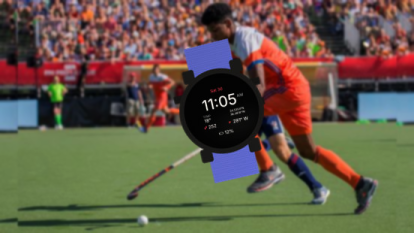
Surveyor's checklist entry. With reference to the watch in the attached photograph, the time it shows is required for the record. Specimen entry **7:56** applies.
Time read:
**11:05**
